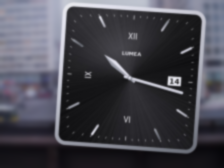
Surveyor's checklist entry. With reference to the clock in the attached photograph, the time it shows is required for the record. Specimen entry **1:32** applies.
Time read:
**10:17**
